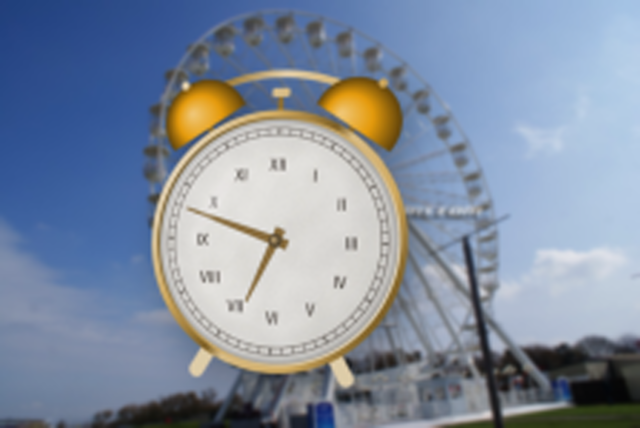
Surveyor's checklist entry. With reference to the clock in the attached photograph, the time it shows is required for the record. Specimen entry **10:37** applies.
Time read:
**6:48**
